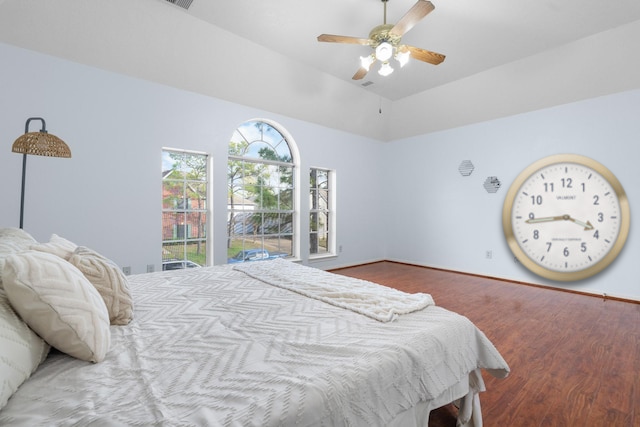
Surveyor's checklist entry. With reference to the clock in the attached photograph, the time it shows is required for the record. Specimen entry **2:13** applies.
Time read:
**3:44**
